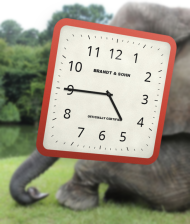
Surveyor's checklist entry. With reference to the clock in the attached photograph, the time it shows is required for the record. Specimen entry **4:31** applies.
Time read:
**4:45**
